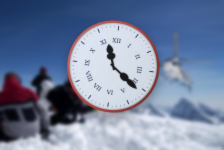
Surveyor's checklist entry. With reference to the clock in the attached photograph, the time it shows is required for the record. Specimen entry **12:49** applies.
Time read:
**11:21**
